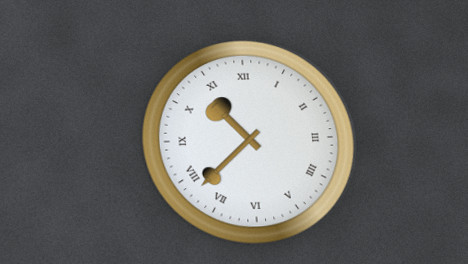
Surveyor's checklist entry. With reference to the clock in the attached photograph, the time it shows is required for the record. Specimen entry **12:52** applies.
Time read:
**10:38**
